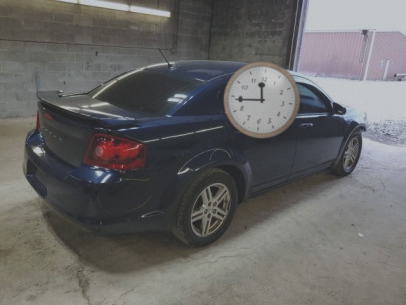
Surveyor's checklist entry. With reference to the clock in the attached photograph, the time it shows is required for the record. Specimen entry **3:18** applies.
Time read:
**11:44**
